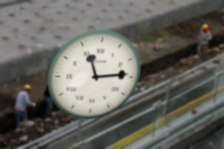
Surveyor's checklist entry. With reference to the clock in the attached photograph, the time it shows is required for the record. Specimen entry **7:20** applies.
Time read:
**11:14**
